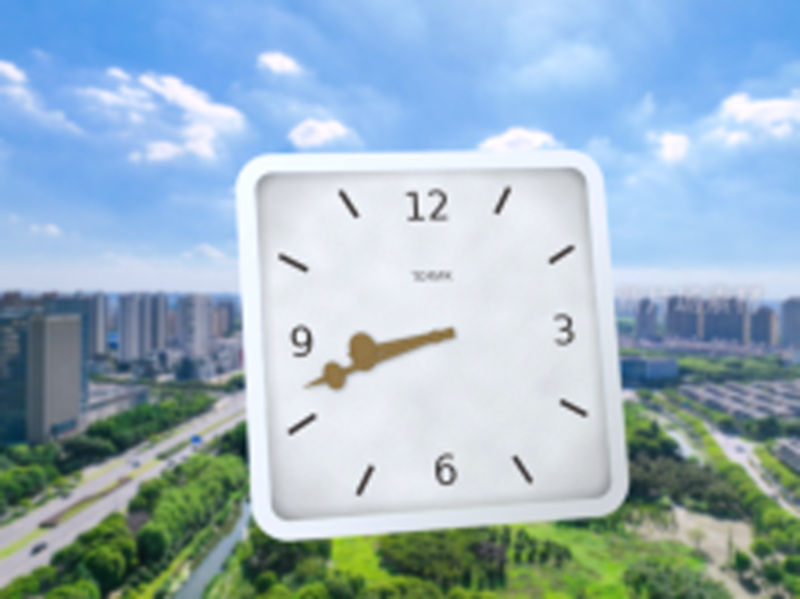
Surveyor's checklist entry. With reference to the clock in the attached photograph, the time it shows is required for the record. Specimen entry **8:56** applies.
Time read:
**8:42**
